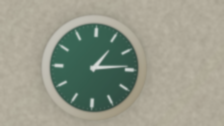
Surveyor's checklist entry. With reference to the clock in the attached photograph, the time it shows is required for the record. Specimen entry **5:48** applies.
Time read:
**1:14**
